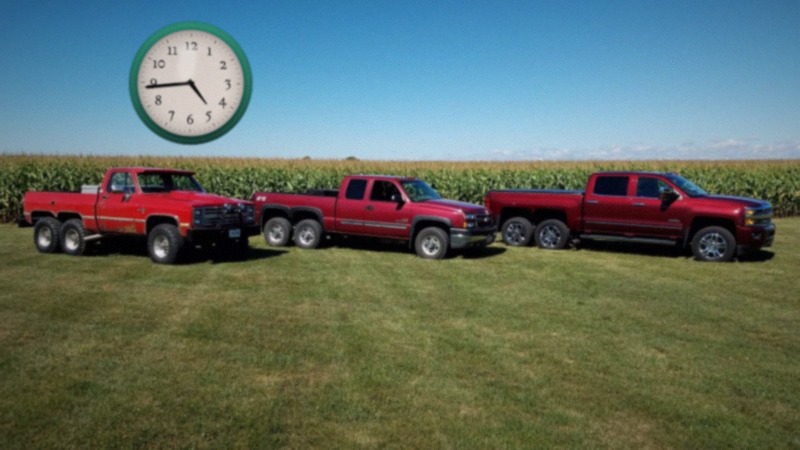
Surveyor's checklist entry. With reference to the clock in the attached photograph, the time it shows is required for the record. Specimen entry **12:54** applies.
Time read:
**4:44**
